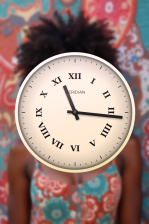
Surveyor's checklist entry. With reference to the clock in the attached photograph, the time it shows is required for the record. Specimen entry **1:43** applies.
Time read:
**11:16**
